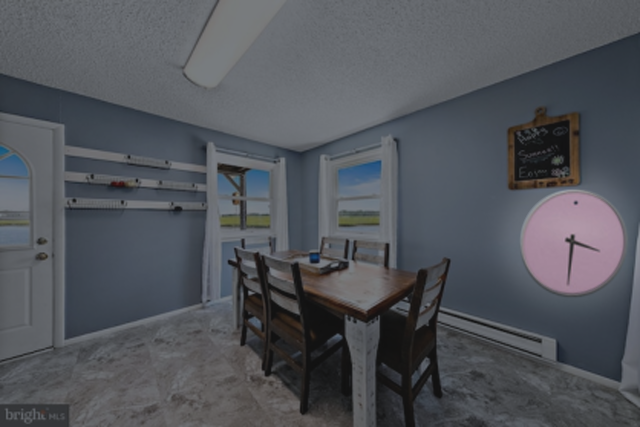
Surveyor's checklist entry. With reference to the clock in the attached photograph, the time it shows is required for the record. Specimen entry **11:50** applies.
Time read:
**3:30**
